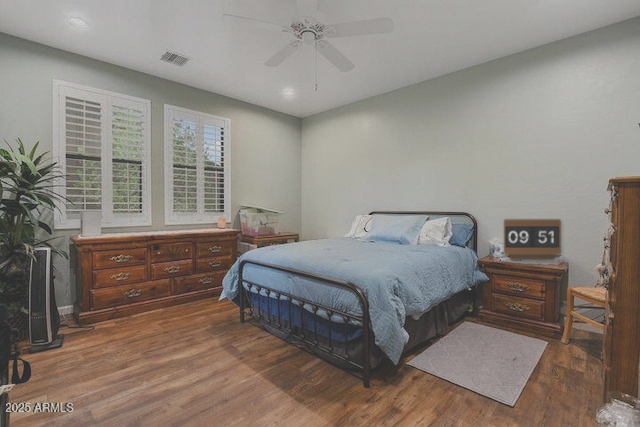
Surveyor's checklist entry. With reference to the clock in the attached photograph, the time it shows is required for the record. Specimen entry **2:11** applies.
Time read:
**9:51**
